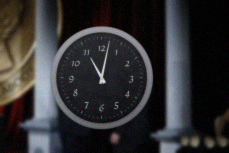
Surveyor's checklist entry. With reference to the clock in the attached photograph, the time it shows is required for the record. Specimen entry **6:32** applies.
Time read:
**11:02**
